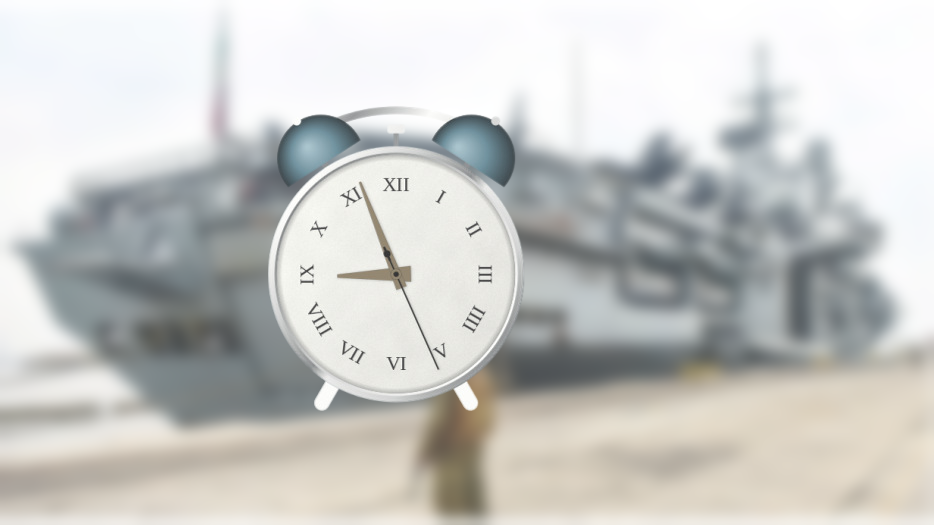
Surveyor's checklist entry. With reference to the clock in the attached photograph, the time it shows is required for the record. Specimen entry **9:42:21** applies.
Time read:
**8:56:26**
